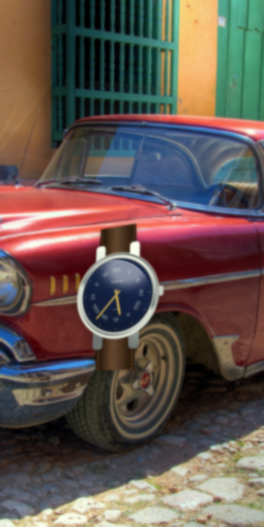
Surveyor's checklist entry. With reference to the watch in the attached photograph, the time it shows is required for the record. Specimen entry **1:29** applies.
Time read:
**5:37**
